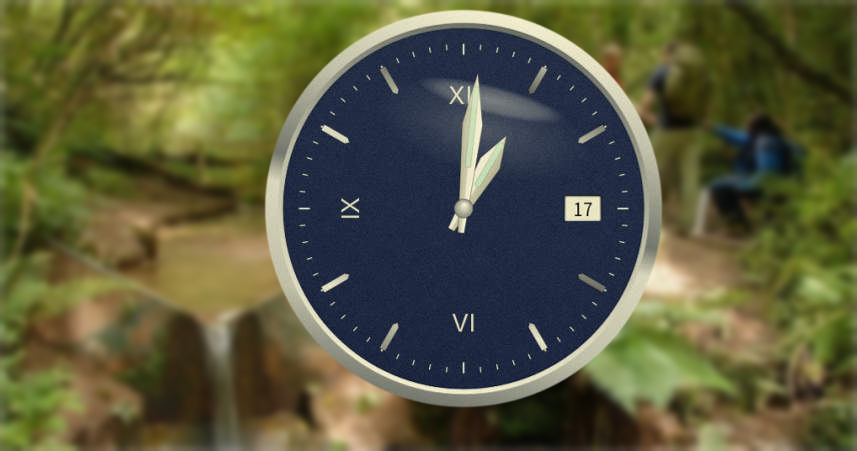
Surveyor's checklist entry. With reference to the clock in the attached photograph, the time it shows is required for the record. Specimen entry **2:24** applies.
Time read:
**1:01**
